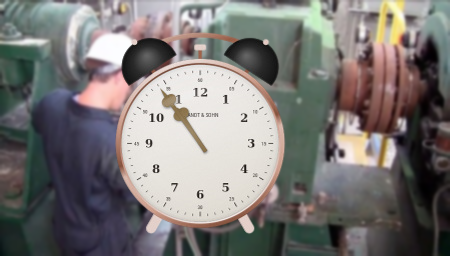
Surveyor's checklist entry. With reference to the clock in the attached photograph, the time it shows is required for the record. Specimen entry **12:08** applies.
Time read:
**10:54**
